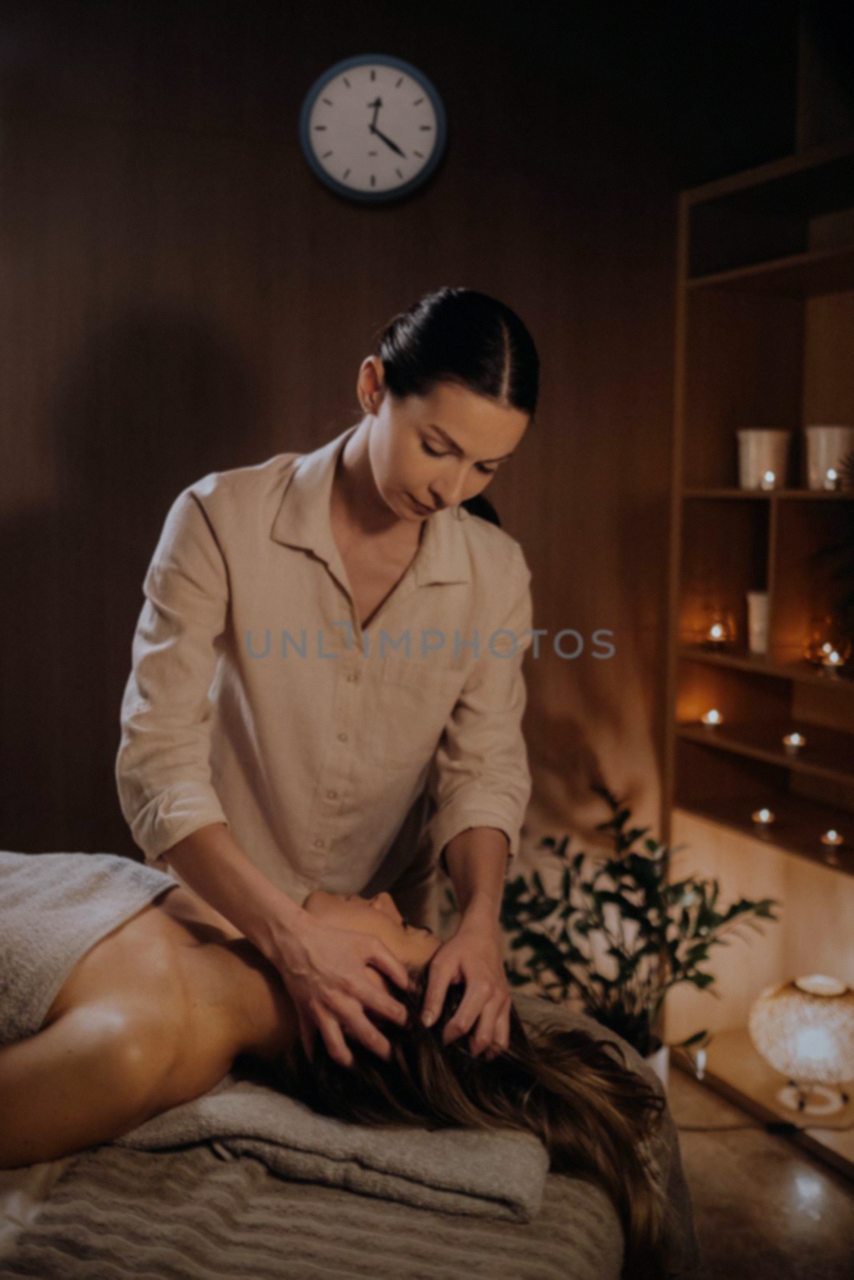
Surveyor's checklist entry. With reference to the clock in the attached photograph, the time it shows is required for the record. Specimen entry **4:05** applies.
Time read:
**12:22**
